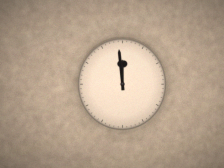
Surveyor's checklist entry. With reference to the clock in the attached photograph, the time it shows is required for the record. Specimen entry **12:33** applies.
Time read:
**11:59**
